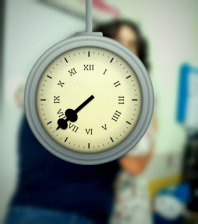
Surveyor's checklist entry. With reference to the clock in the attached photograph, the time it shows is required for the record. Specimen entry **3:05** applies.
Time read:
**7:38**
